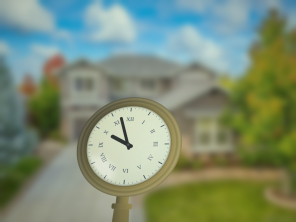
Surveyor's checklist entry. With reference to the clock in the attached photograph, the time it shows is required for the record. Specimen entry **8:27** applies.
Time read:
**9:57**
